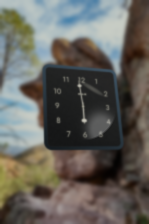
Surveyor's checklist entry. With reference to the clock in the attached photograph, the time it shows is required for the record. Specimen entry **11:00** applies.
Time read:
**5:59**
